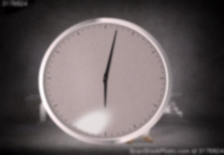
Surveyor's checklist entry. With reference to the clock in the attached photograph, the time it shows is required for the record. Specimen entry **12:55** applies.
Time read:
**6:02**
